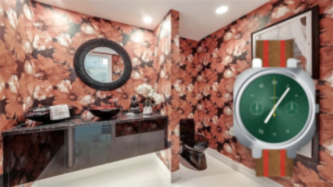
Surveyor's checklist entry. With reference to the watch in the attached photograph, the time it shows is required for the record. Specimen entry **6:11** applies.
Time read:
**7:06**
